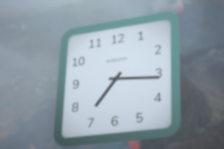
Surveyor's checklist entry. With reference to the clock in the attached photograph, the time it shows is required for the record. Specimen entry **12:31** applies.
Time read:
**7:16**
